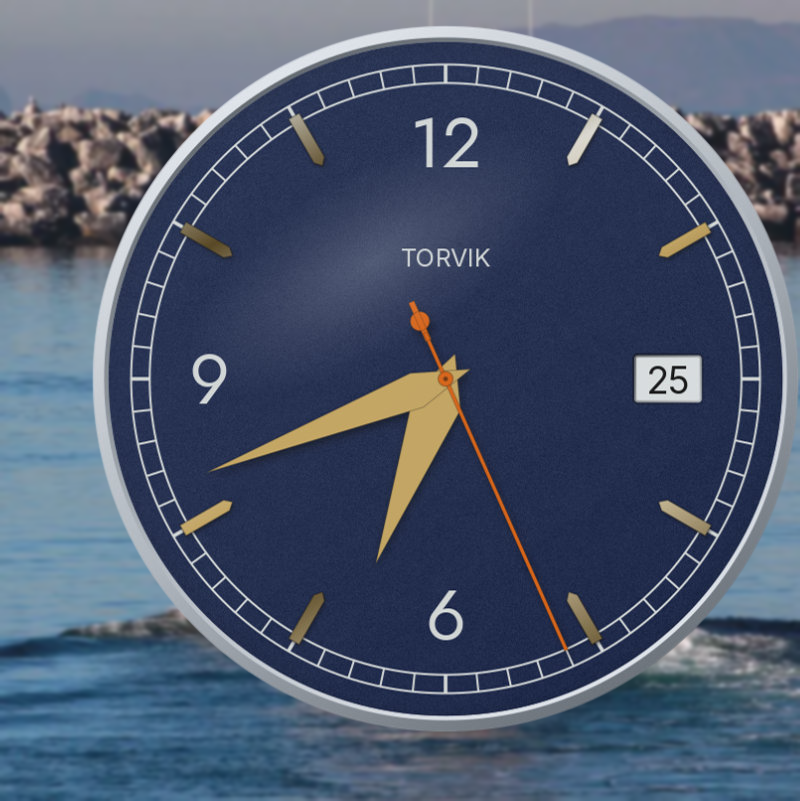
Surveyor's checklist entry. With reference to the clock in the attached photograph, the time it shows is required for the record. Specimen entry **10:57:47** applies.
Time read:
**6:41:26**
